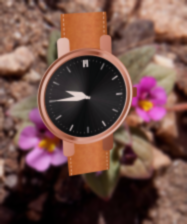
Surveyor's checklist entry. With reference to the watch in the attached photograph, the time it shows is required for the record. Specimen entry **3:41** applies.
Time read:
**9:45**
